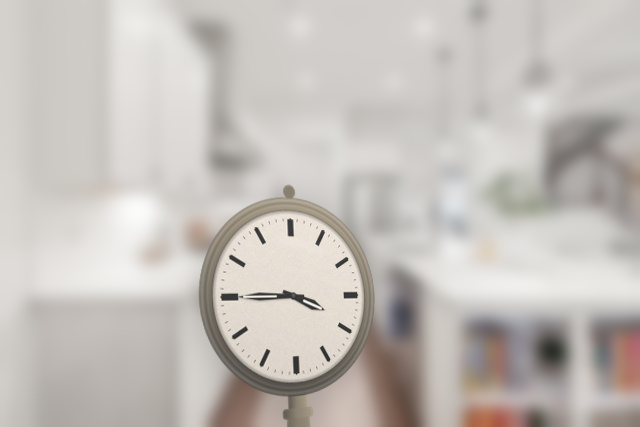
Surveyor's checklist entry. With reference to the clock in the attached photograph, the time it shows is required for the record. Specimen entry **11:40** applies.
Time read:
**3:45**
